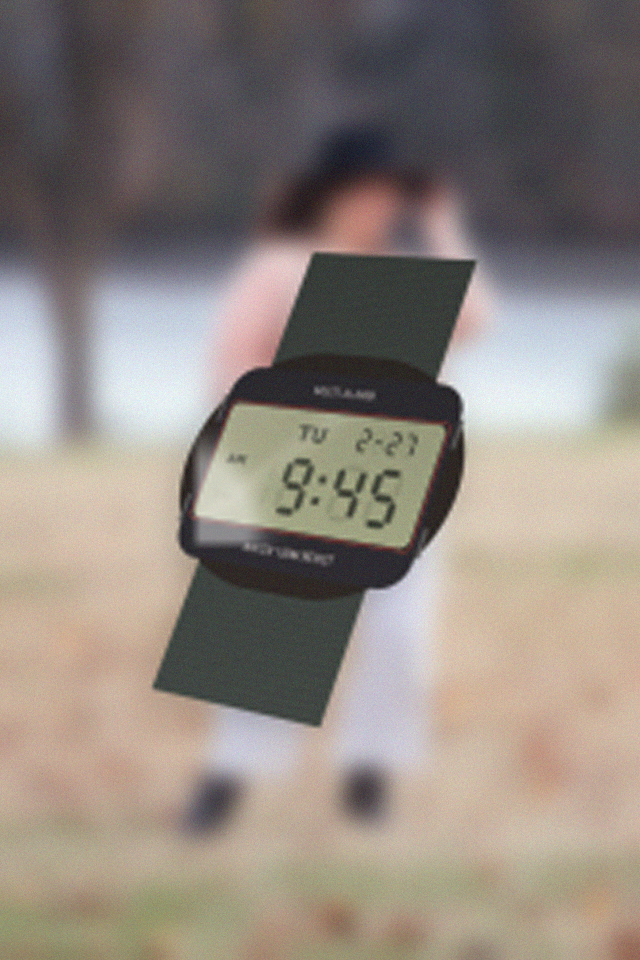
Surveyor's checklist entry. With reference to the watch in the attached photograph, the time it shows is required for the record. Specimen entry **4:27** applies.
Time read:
**9:45**
